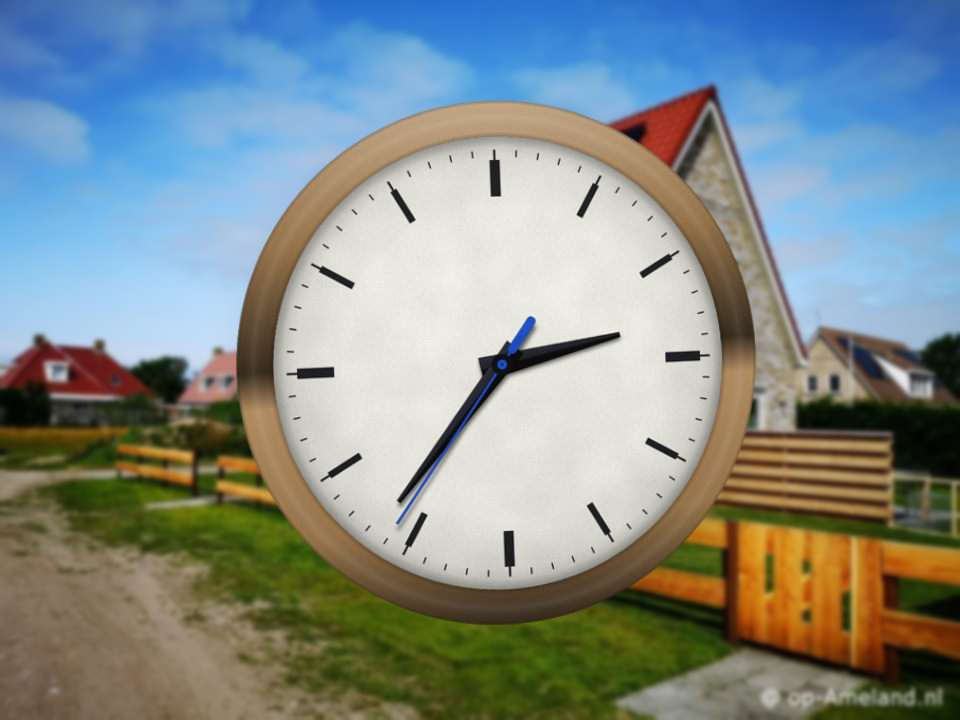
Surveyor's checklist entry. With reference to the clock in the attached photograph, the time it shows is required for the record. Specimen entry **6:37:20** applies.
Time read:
**2:36:36**
